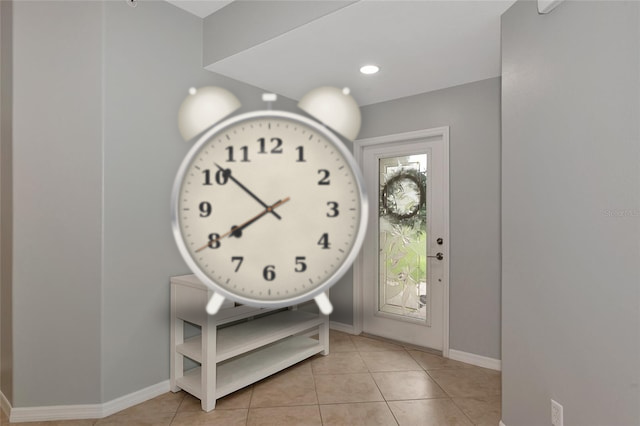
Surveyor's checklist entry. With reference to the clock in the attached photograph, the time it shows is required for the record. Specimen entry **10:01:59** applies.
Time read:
**7:51:40**
